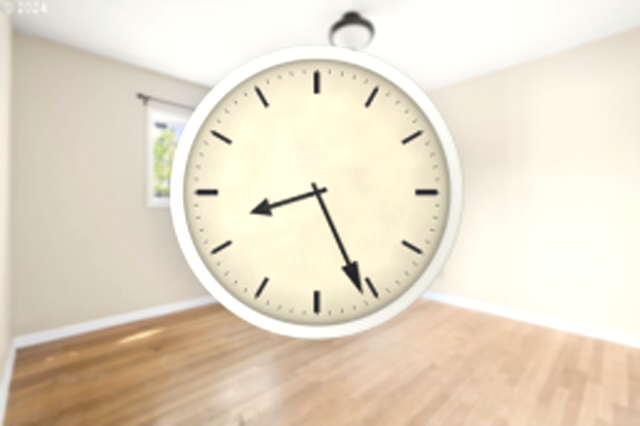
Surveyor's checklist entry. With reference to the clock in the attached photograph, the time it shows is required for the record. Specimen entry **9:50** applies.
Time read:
**8:26**
